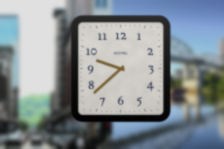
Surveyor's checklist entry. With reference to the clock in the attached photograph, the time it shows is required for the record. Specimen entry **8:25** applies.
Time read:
**9:38**
